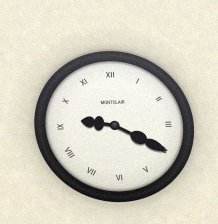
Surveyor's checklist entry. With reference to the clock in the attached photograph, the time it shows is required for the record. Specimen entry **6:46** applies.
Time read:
**9:20**
